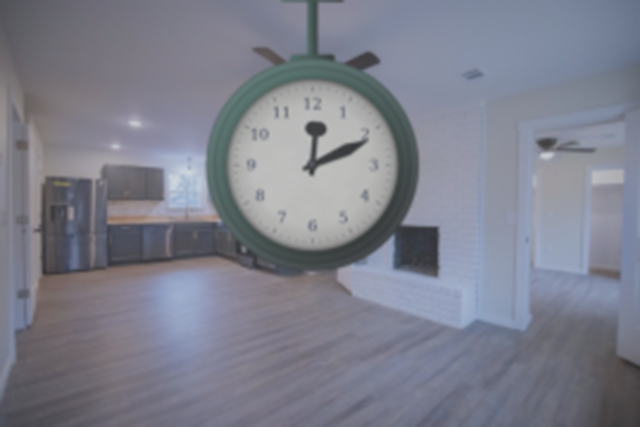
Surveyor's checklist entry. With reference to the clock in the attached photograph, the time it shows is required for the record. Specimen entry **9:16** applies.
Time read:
**12:11**
